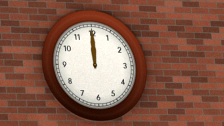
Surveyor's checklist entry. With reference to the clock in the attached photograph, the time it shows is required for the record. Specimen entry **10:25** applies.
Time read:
**12:00**
